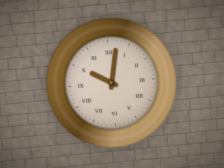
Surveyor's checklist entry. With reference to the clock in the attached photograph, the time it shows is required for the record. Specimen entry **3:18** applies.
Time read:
**10:02**
